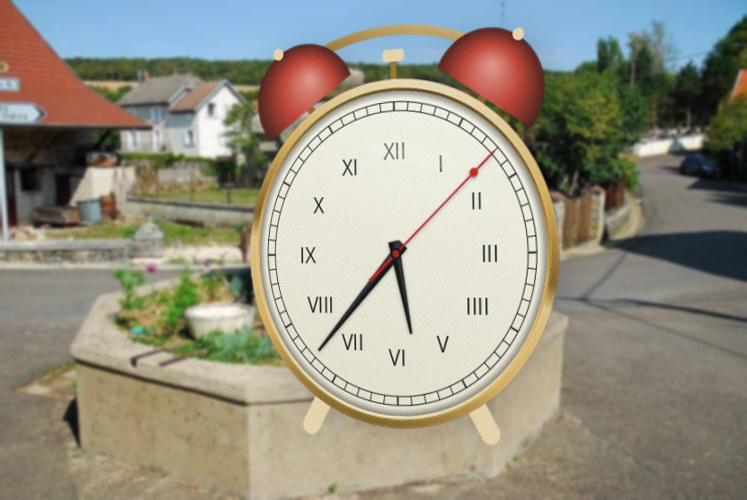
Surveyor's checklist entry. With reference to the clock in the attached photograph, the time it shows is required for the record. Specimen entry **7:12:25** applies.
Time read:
**5:37:08**
